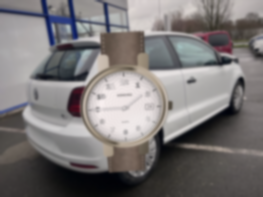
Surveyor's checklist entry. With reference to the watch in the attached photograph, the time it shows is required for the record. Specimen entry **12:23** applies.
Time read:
**1:45**
